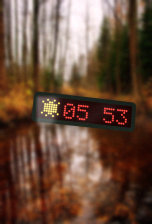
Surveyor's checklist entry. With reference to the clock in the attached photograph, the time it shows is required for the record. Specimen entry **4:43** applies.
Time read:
**5:53**
